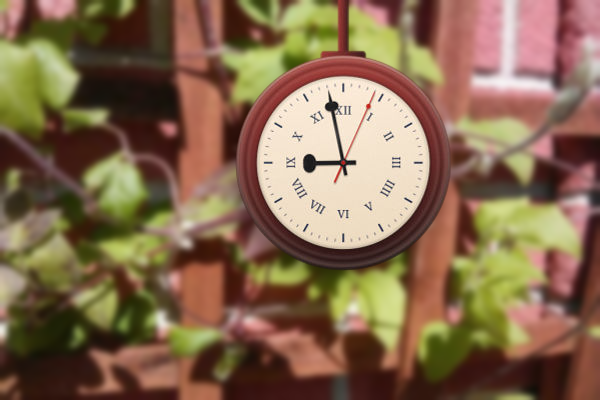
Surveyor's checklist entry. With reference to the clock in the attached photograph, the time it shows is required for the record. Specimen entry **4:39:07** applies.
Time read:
**8:58:04**
